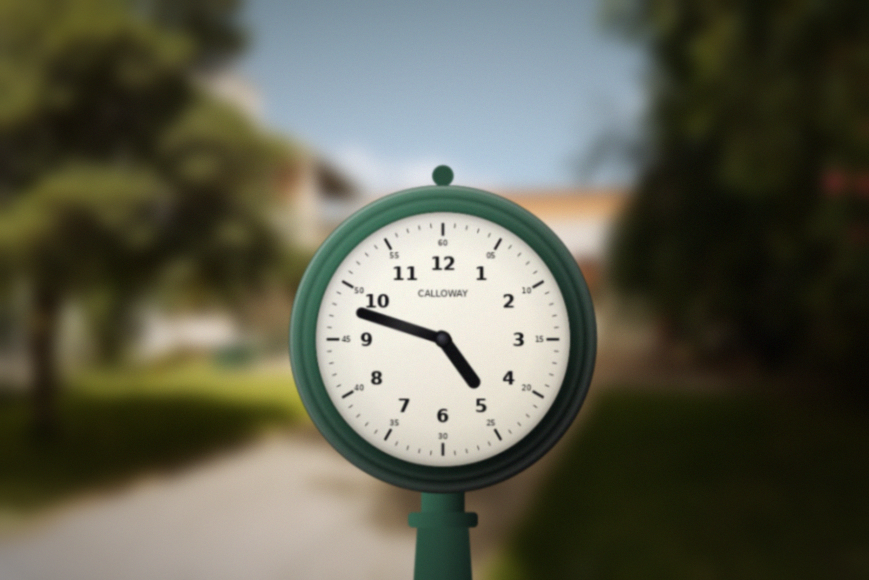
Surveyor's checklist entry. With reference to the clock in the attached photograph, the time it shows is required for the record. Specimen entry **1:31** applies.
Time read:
**4:48**
